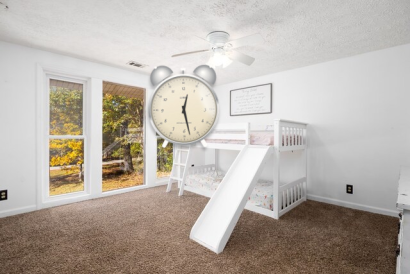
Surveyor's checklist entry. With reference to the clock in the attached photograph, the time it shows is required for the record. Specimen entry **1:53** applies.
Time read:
**12:28**
